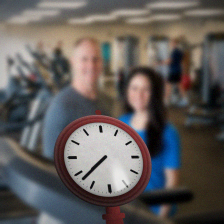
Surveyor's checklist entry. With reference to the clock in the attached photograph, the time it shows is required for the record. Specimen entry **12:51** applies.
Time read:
**7:38**
